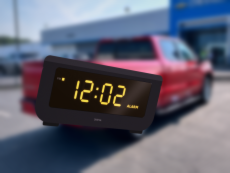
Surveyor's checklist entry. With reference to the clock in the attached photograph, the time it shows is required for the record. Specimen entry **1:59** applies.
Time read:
**12:02**
